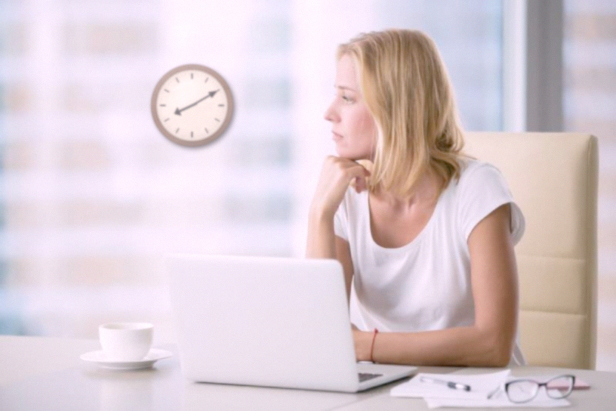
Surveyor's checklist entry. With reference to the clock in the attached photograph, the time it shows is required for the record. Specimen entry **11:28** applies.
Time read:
**8:10**
